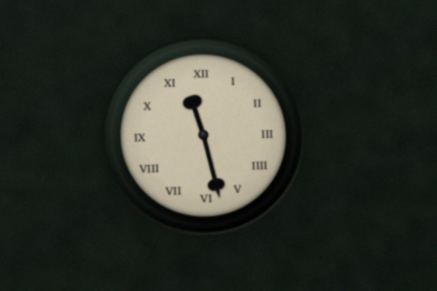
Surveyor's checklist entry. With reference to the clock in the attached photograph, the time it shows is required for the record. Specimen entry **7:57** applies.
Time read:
**11:28**
